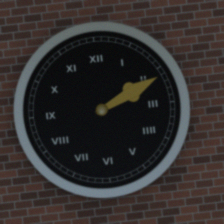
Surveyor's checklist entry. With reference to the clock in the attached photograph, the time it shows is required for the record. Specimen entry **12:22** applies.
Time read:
**2:11**
